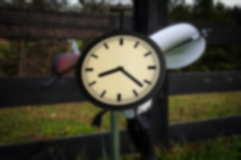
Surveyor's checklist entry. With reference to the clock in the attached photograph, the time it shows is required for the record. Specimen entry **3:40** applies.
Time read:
**8:22**
